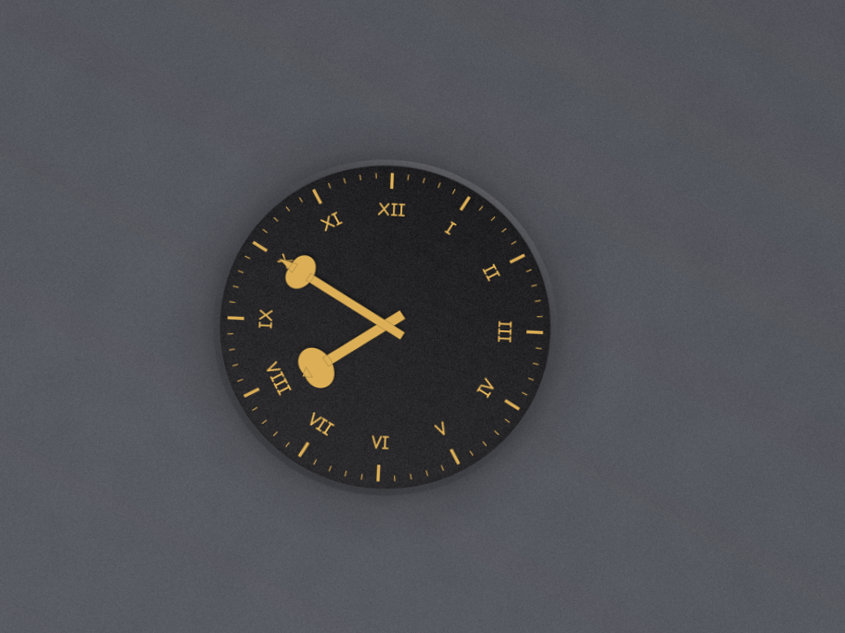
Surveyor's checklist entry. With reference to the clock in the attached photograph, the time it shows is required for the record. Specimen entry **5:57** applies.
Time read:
**7:50**
